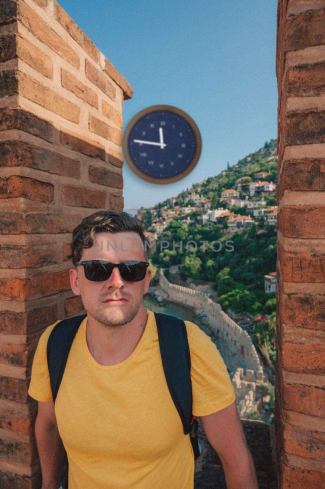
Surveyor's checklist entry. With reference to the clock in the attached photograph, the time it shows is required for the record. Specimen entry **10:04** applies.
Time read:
**11:46**
